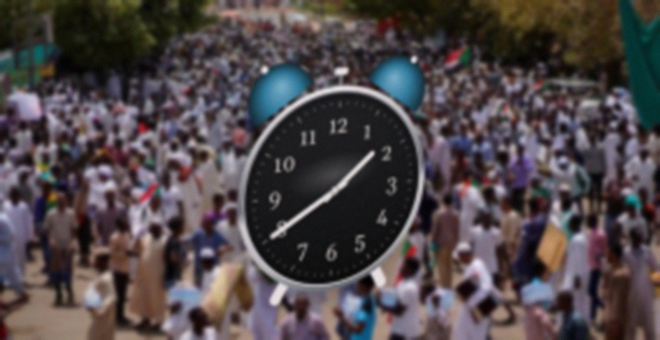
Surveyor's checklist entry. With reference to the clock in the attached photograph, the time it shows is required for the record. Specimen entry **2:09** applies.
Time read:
**1:40**
